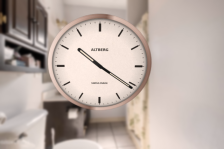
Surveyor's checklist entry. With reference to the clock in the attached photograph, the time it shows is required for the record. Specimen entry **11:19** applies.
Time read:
**10:21**
